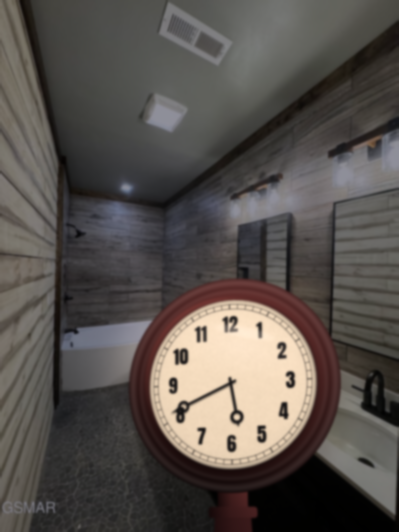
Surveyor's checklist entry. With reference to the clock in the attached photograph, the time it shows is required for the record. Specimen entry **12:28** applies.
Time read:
**5:41**
